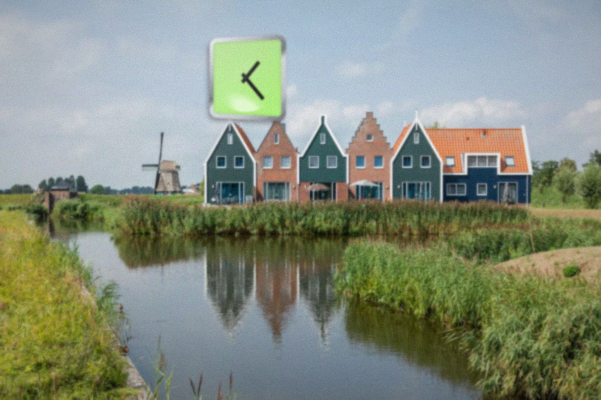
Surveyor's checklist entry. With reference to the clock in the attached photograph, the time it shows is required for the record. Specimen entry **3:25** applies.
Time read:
**1:23**
